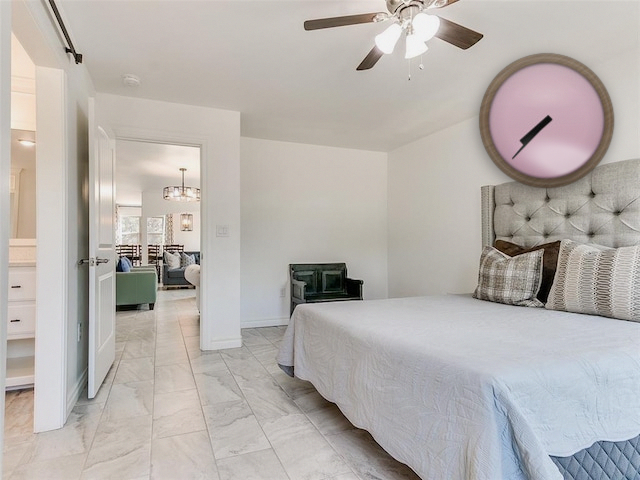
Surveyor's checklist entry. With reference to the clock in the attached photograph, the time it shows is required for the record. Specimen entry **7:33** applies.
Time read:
**7:37**
